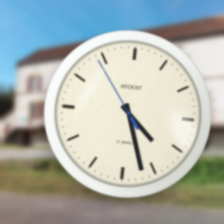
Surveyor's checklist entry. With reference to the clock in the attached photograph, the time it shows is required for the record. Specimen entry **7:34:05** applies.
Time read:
**4:26:54**
